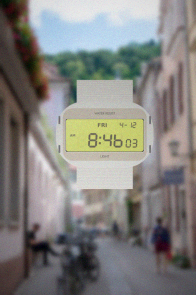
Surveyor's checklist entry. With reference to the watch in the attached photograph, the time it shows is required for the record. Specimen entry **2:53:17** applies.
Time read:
**8:46:03**
